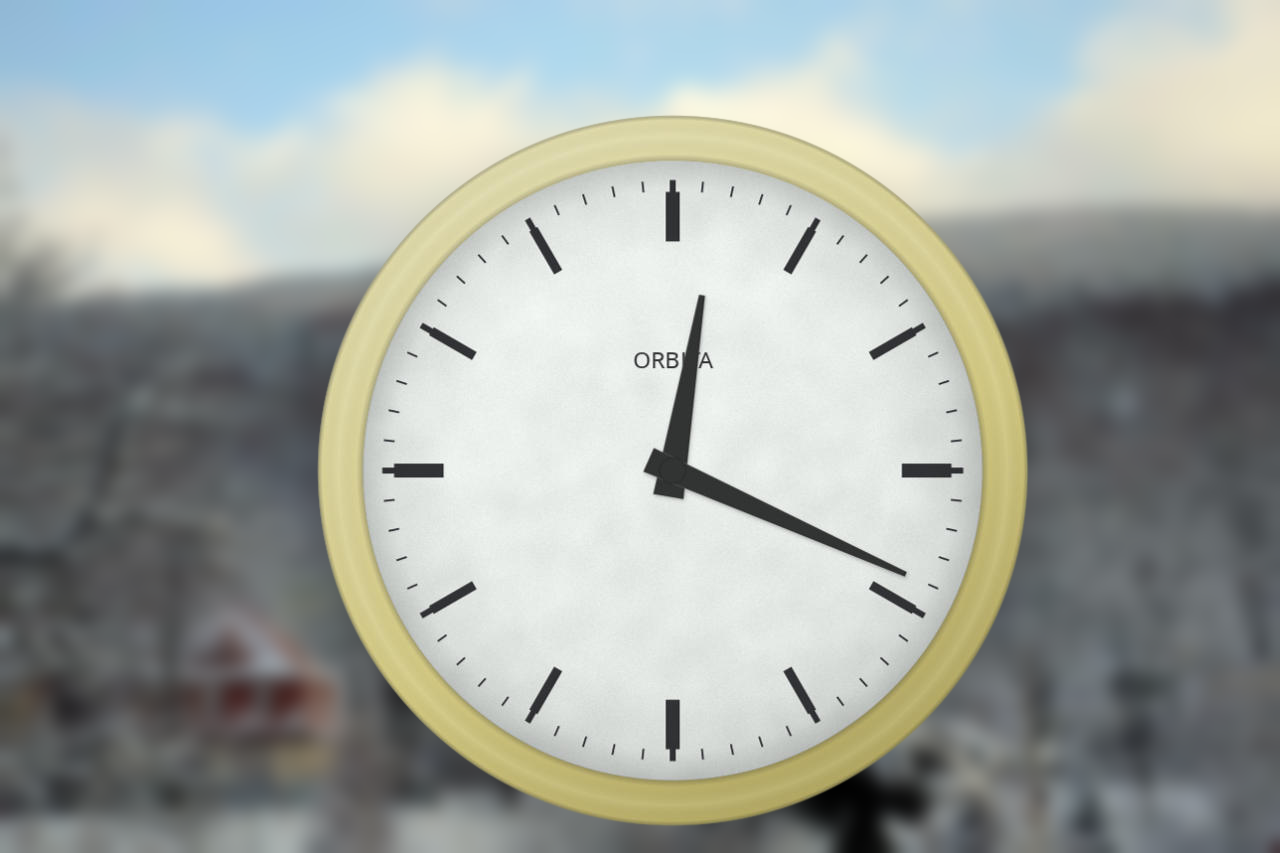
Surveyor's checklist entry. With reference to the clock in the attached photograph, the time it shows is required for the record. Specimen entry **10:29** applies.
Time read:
**12:19**
